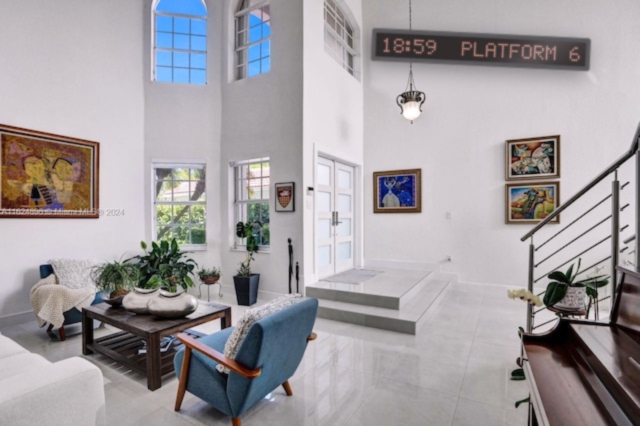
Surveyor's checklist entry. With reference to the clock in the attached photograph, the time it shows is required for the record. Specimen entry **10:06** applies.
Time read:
**18:59**
